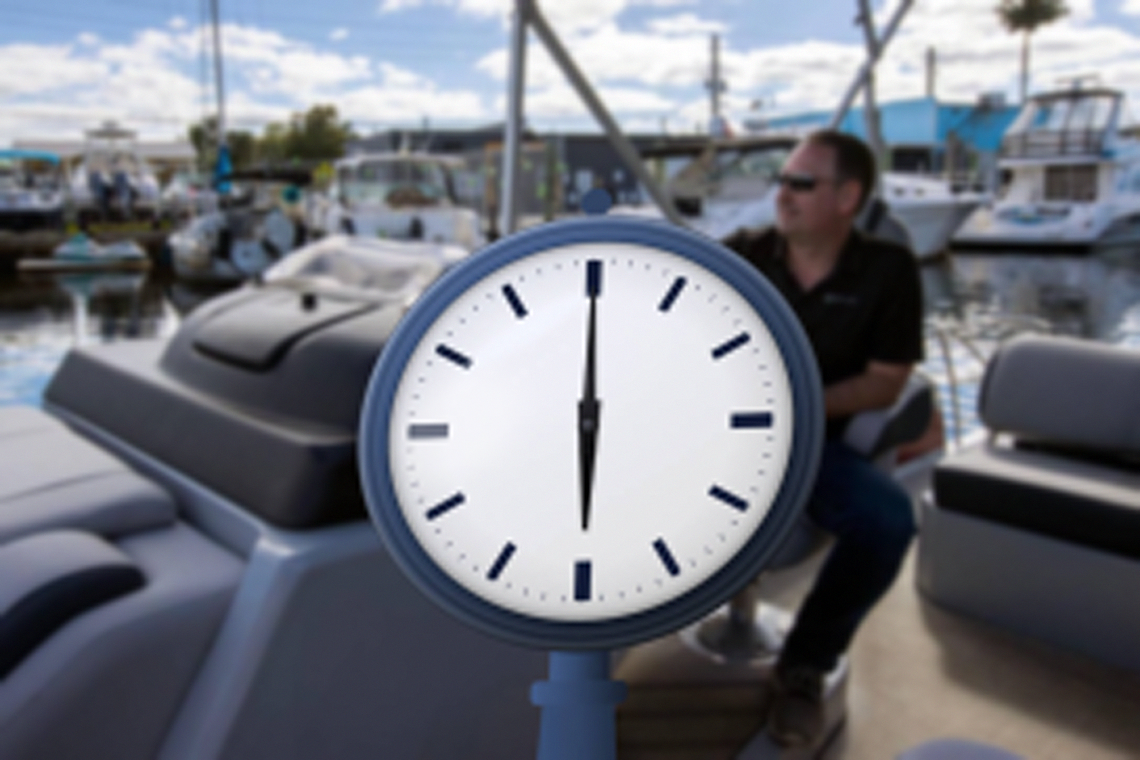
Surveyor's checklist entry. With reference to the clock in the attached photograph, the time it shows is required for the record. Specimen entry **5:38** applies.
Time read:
**6:00**
